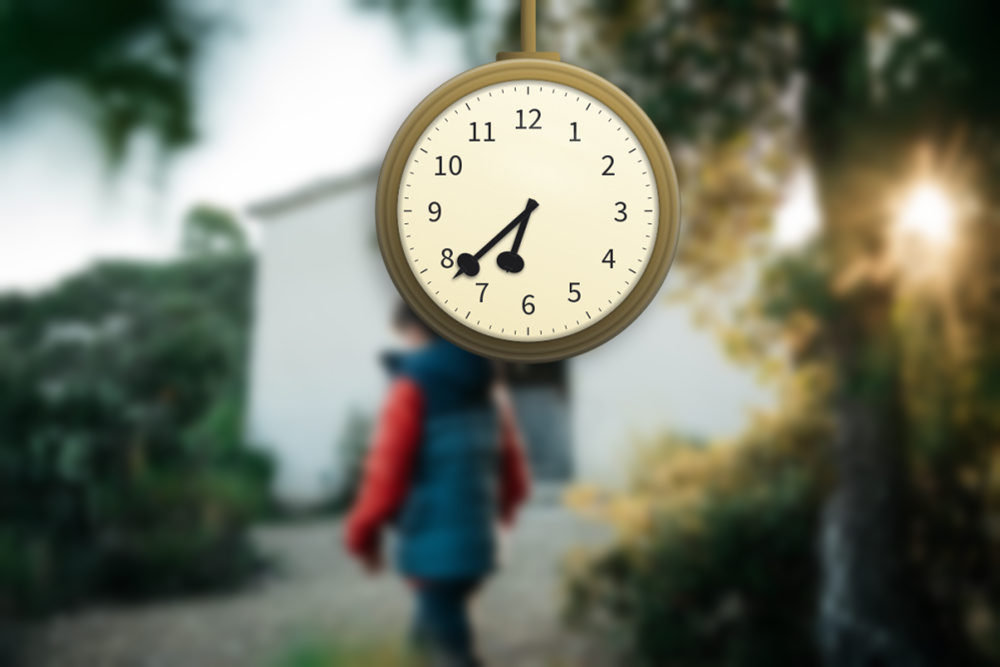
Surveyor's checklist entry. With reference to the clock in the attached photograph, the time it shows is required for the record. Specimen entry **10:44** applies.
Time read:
**6:38**
